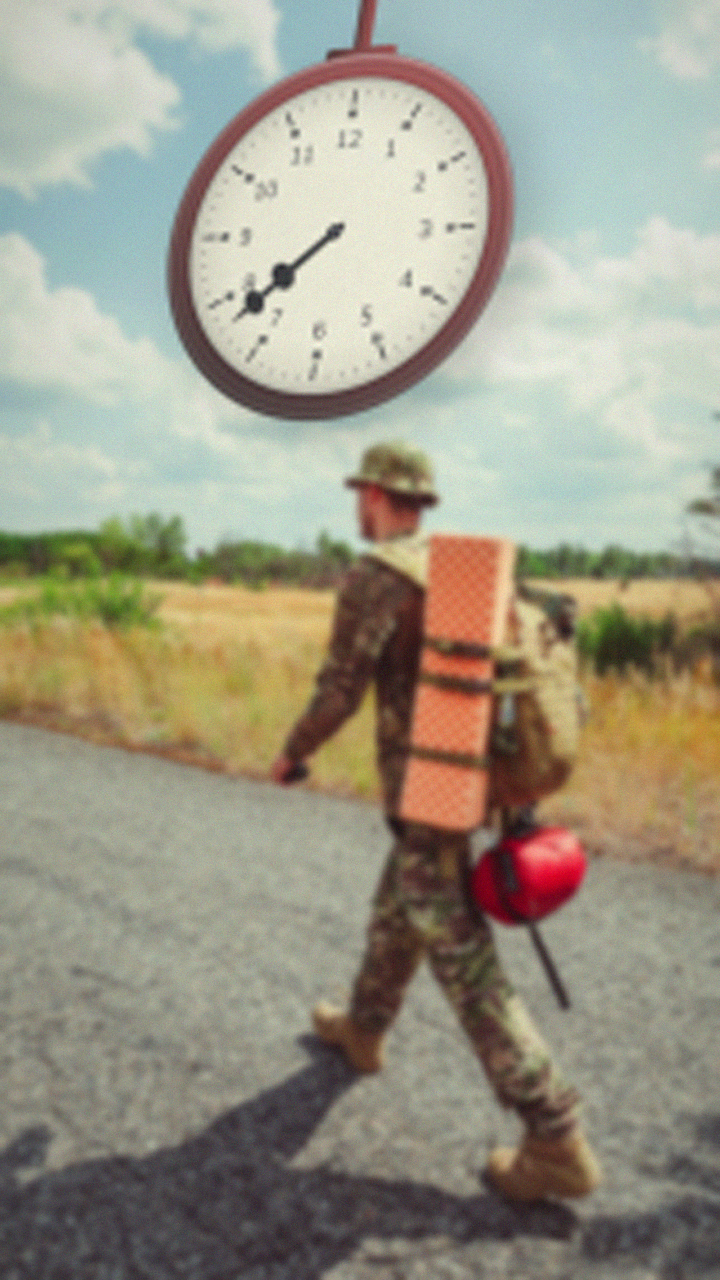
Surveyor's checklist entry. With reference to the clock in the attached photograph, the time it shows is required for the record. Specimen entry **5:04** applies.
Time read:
**7:38**
